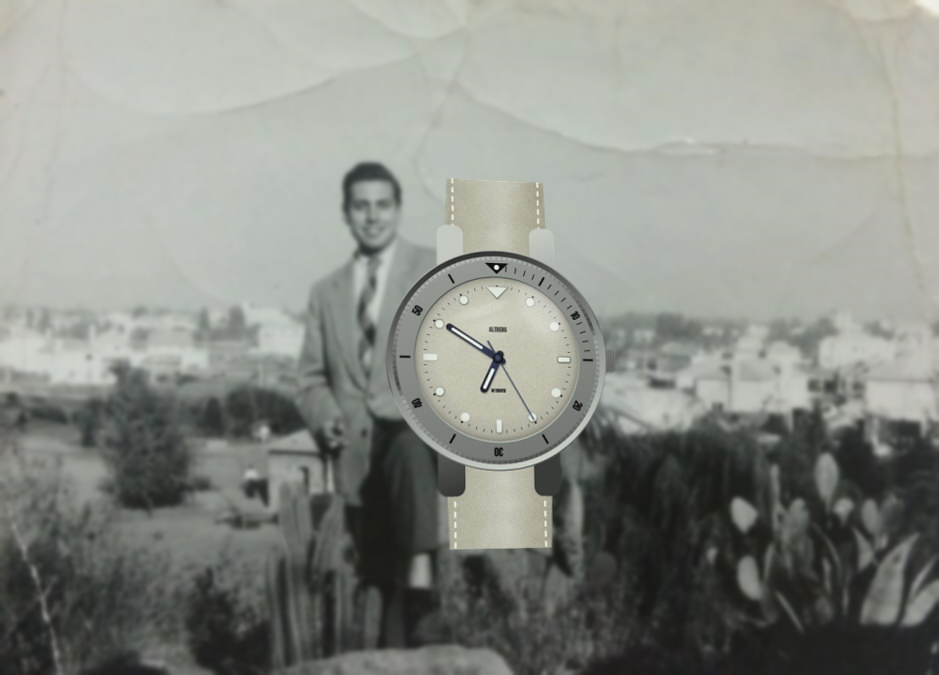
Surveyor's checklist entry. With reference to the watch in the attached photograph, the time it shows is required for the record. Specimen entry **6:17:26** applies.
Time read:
**6:50:25**
